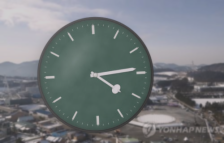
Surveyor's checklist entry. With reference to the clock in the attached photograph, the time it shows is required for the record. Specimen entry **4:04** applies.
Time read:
**4:14**
